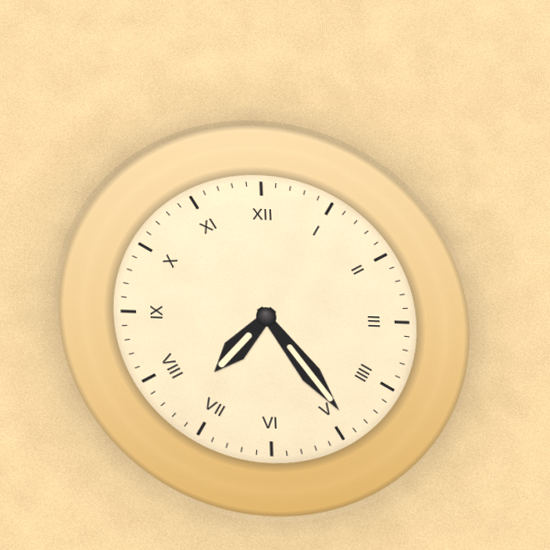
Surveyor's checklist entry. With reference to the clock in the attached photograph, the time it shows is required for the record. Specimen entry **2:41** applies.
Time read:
**7:24**
